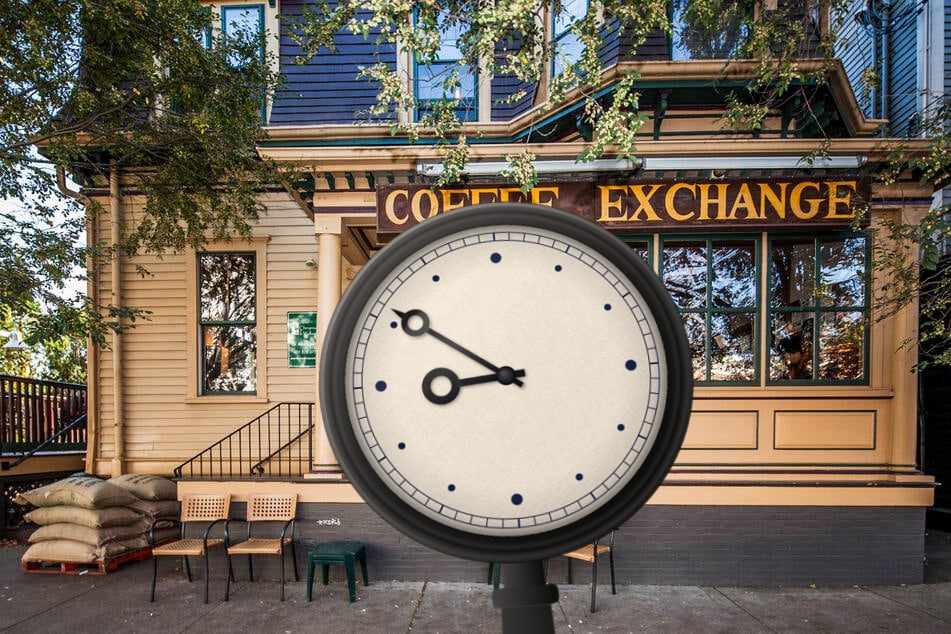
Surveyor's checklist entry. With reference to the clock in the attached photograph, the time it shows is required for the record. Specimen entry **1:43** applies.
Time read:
**8:51**
